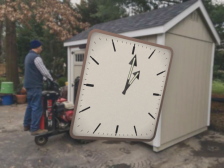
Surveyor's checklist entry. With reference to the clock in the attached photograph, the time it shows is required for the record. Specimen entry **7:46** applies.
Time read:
**1:01**
